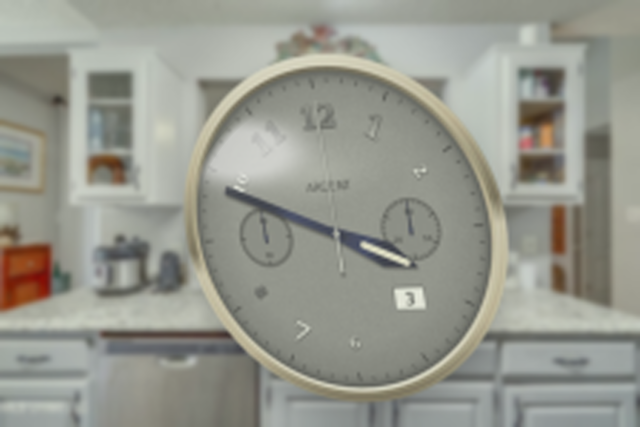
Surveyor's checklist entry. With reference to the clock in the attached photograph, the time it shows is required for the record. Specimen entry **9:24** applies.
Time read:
**3:49**
